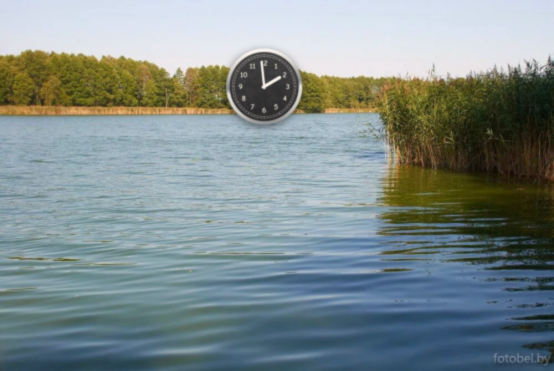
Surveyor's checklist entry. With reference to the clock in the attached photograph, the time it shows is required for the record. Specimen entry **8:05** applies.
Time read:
**1:59**
